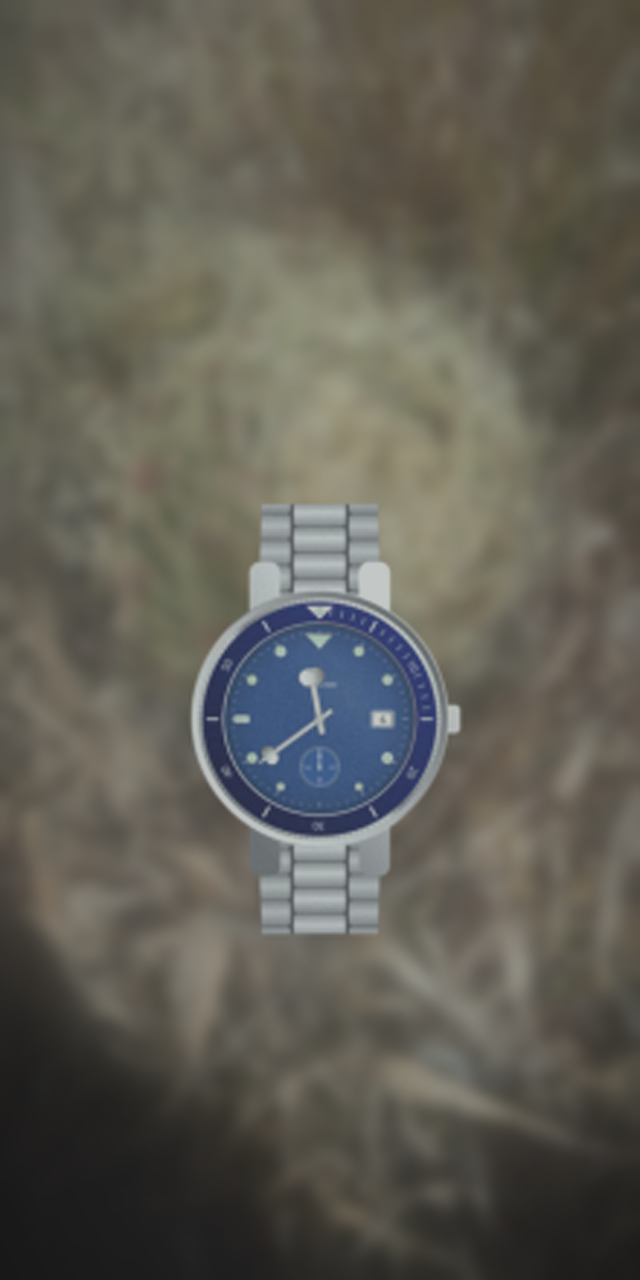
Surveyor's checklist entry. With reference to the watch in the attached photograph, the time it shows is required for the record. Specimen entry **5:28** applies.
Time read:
**11:39**
